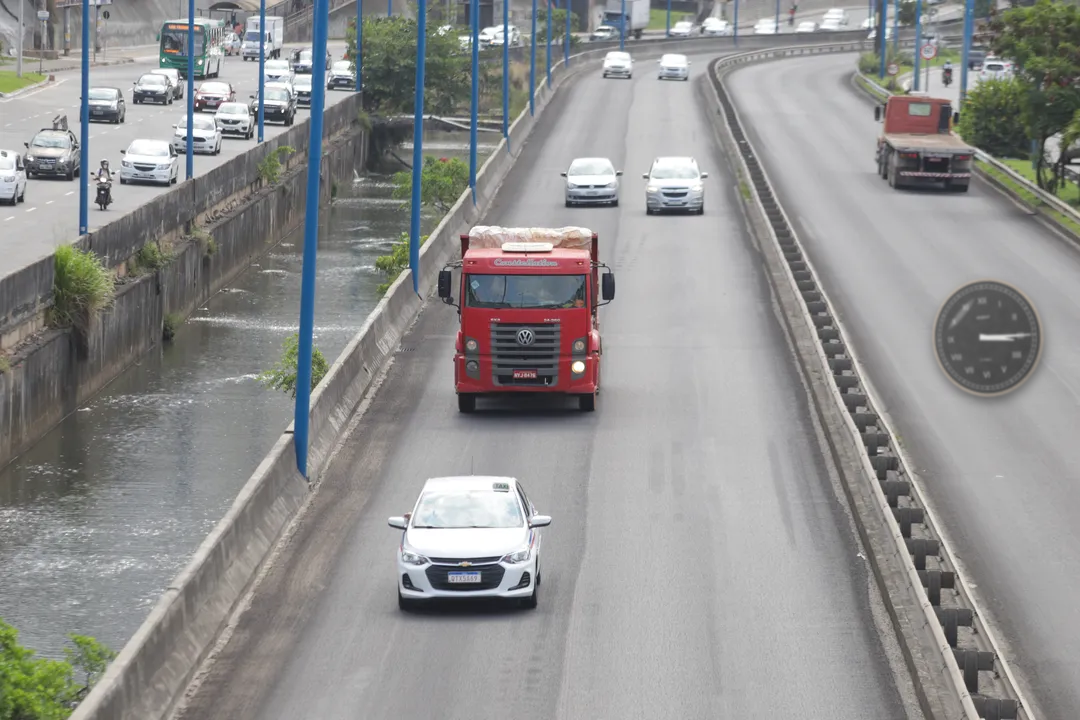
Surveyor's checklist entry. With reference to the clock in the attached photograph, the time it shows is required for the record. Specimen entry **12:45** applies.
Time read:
**3:15**
